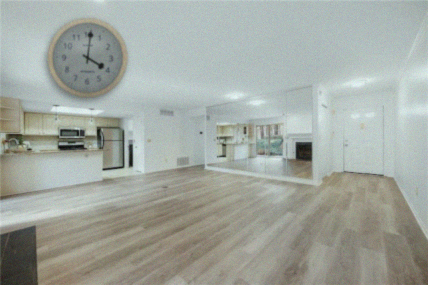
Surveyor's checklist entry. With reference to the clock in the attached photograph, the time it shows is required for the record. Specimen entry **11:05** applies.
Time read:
**4:01**
